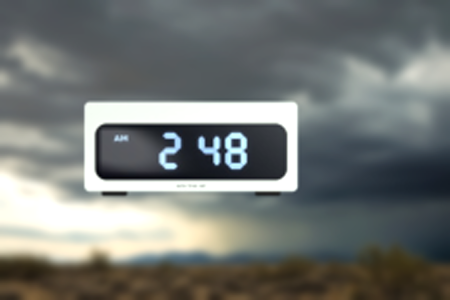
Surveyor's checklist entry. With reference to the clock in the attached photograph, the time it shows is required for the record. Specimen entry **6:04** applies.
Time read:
**2:48**
